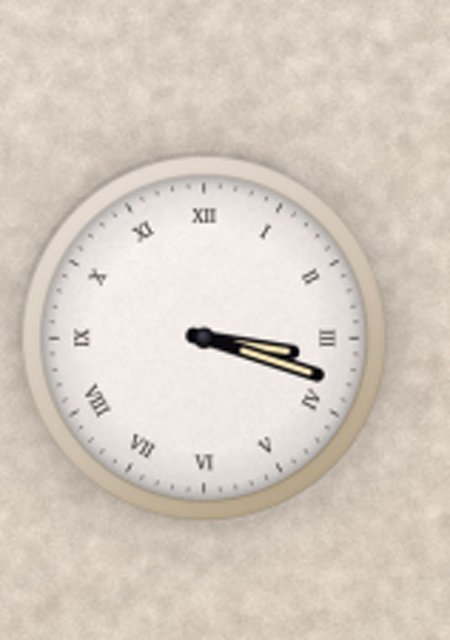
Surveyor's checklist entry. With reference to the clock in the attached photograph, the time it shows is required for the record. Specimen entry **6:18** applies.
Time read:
**3:18**
